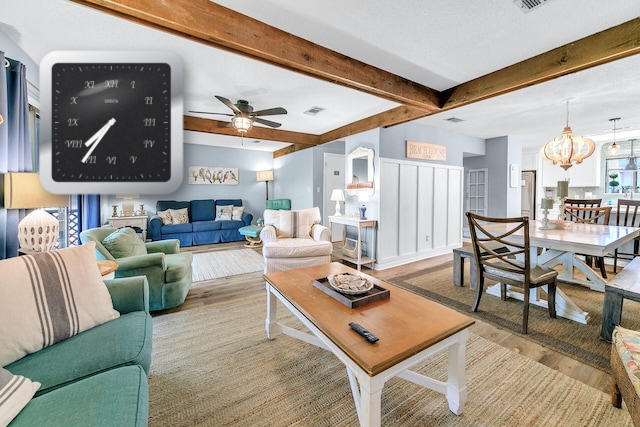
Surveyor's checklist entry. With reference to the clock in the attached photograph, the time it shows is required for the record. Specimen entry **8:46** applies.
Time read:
**7:36**
